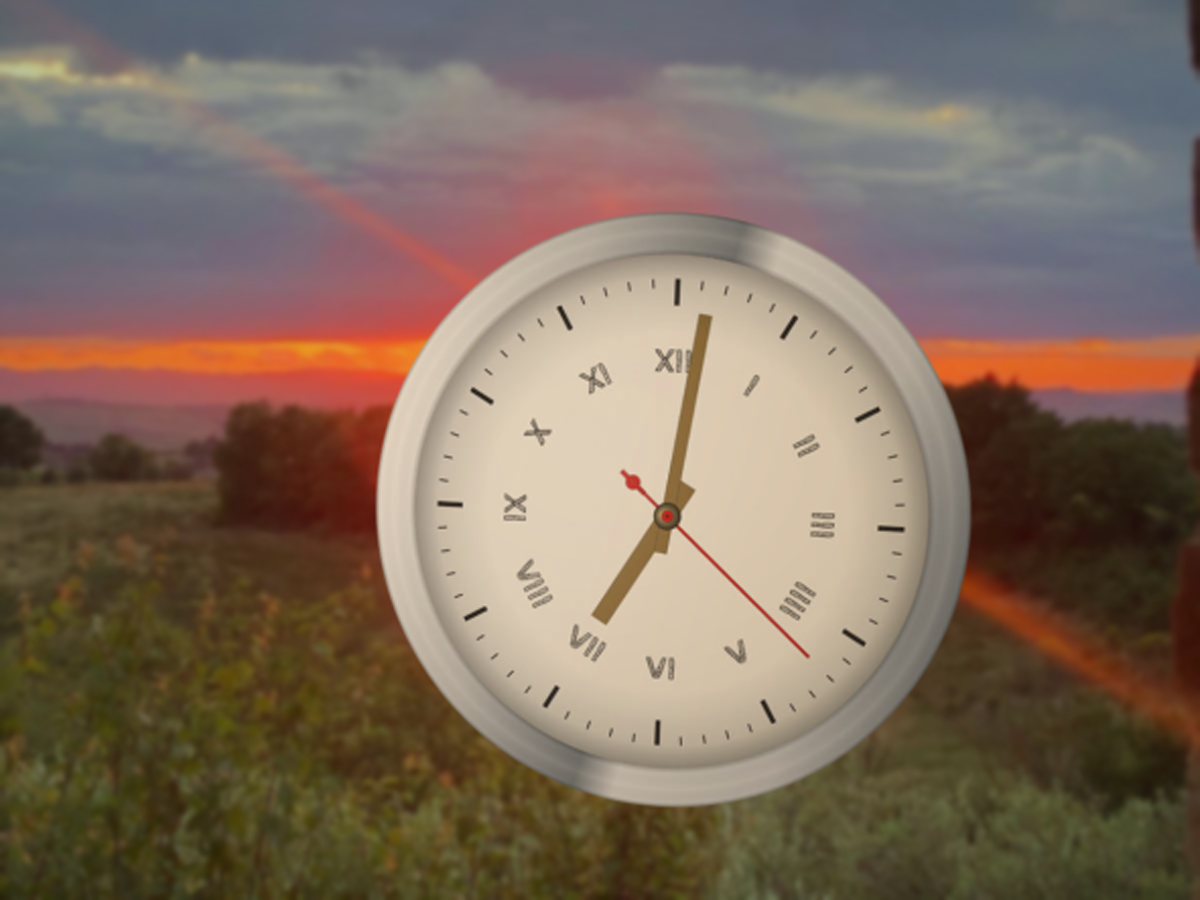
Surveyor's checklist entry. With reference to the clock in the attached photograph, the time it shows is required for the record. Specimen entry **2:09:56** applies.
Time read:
**7:01:22**
